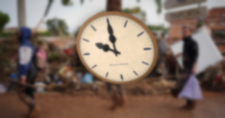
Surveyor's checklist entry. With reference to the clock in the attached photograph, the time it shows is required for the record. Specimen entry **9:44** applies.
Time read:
**10:00**
